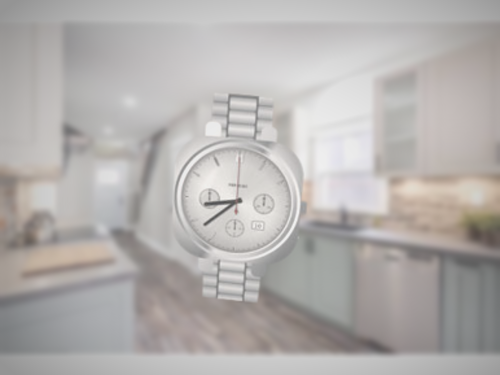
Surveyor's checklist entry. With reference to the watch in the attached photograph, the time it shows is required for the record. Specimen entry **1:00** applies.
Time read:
**8:38**
